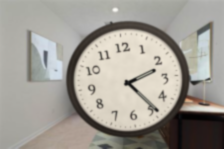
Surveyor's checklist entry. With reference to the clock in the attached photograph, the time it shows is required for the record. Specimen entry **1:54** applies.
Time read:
**2:24**
